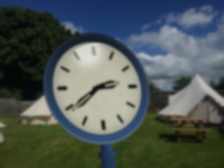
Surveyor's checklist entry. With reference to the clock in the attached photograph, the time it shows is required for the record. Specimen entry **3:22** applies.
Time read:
**2:39**
